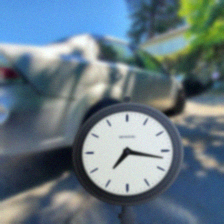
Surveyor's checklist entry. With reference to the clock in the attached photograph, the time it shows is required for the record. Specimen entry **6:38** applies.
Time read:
**7:17**
